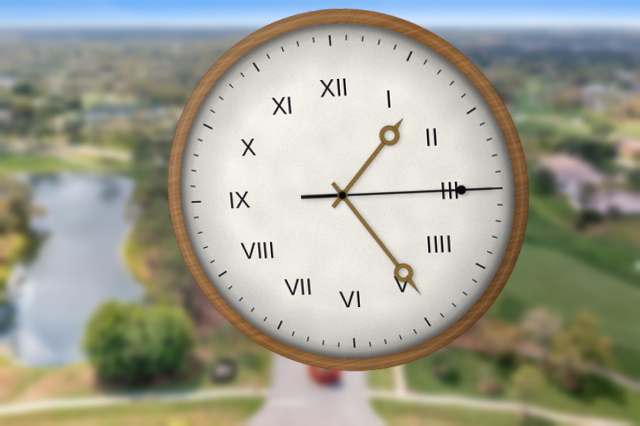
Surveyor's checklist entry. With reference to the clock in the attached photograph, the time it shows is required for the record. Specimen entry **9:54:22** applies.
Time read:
**1:24:15**
